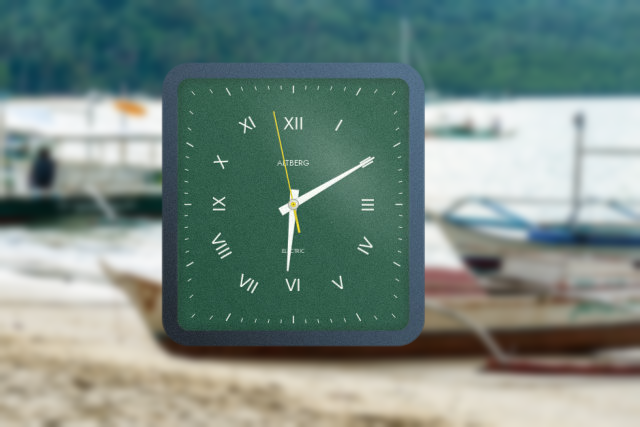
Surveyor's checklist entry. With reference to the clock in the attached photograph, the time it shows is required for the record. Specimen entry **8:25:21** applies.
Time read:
**6:09:58**
